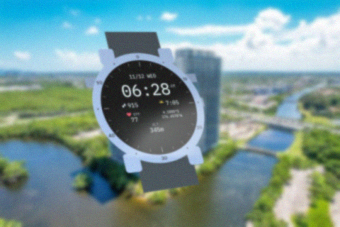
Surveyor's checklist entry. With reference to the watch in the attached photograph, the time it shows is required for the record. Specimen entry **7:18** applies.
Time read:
**6:28**
